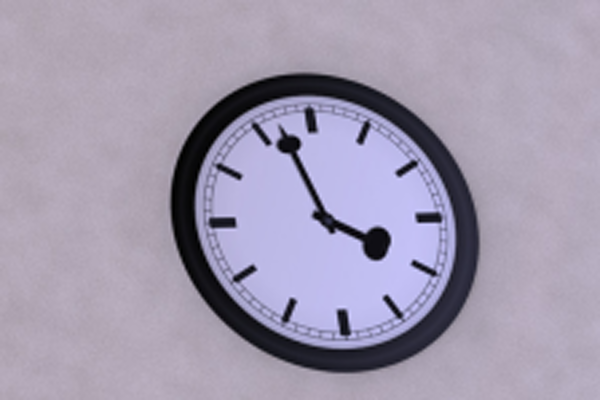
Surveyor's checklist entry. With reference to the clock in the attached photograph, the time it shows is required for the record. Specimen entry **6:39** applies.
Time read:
**3:57**
